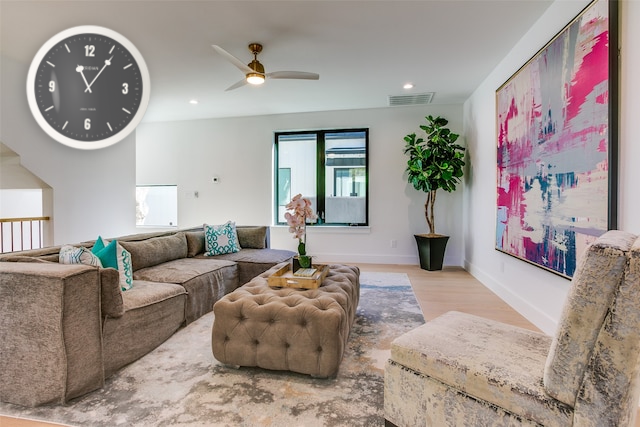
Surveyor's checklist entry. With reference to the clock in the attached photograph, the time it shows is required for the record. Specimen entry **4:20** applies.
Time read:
**11:06**
